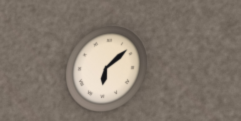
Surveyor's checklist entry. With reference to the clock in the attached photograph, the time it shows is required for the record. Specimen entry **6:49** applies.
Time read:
**6:08**
